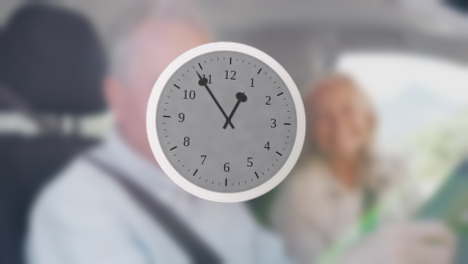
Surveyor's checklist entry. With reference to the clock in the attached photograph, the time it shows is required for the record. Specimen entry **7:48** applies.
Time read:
**12:54**
